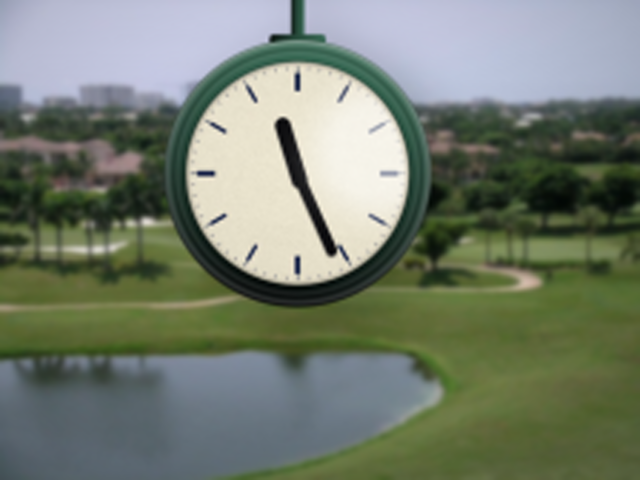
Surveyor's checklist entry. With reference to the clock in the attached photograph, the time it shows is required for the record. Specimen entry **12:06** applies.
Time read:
**11:26**
